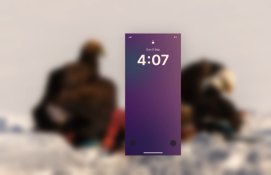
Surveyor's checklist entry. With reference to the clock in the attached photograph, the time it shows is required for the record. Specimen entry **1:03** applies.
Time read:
**4:07**
